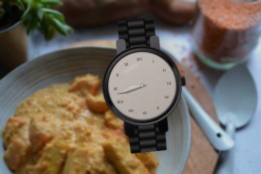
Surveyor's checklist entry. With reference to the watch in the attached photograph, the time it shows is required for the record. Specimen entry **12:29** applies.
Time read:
**8:43**
